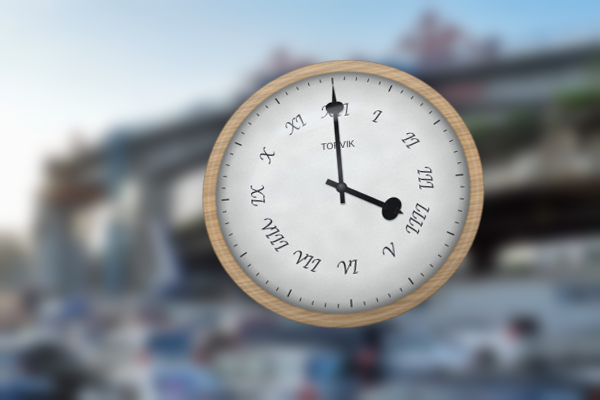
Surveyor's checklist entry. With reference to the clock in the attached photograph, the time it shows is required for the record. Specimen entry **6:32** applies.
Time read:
**4:00**
